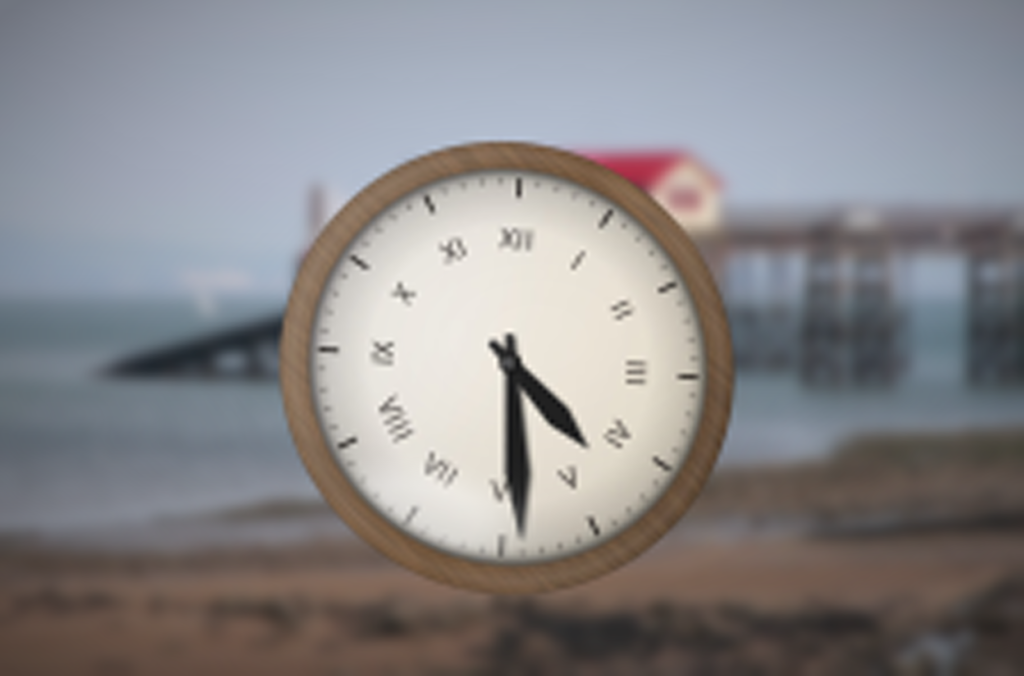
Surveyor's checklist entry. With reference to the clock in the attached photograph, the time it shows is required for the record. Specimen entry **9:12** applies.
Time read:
**4:29**
